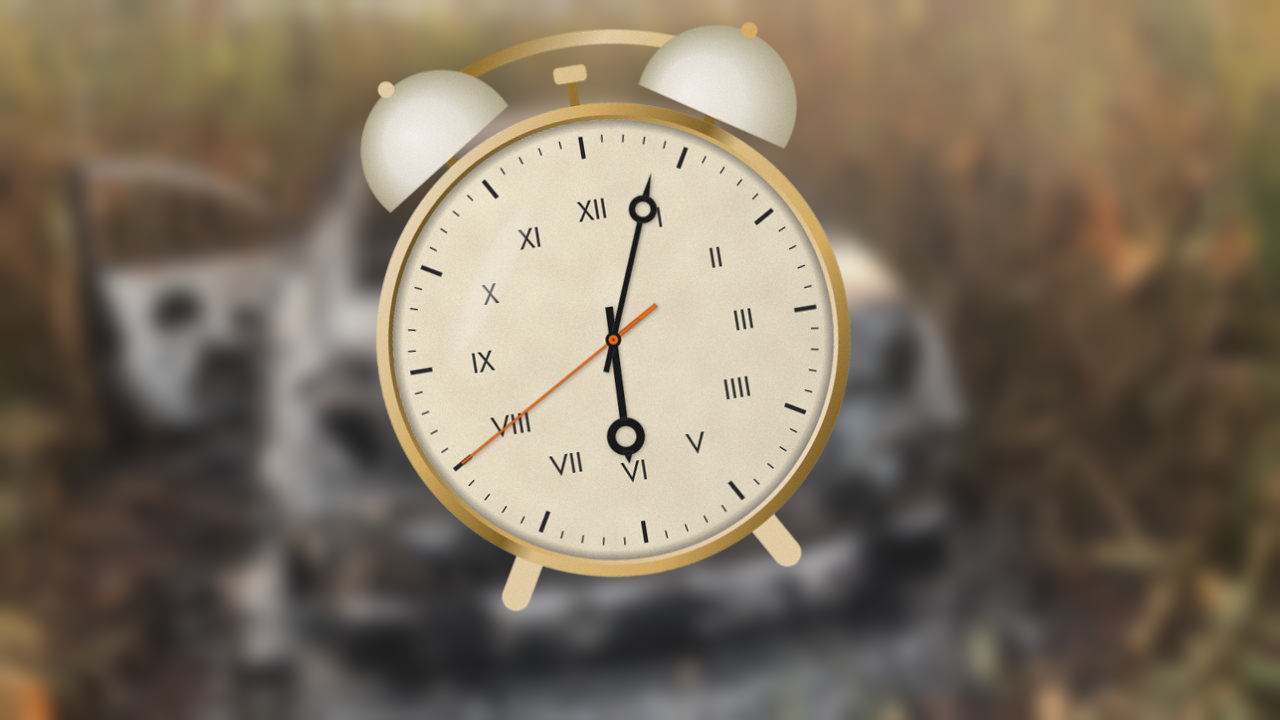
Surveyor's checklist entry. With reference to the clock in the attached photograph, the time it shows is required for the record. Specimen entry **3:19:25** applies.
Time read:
**6:03:40**
